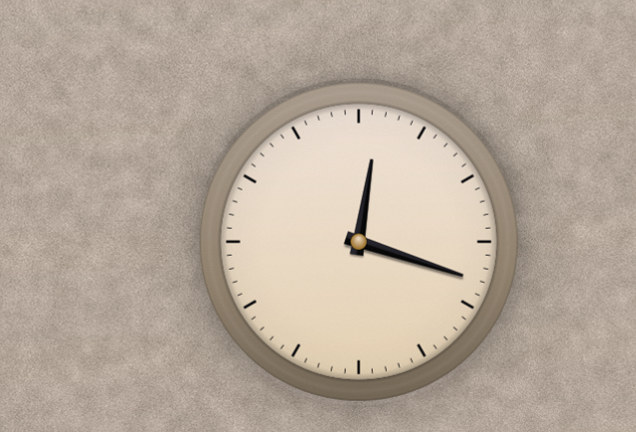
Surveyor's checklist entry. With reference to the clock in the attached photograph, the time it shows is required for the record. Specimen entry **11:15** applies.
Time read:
**12:18**
